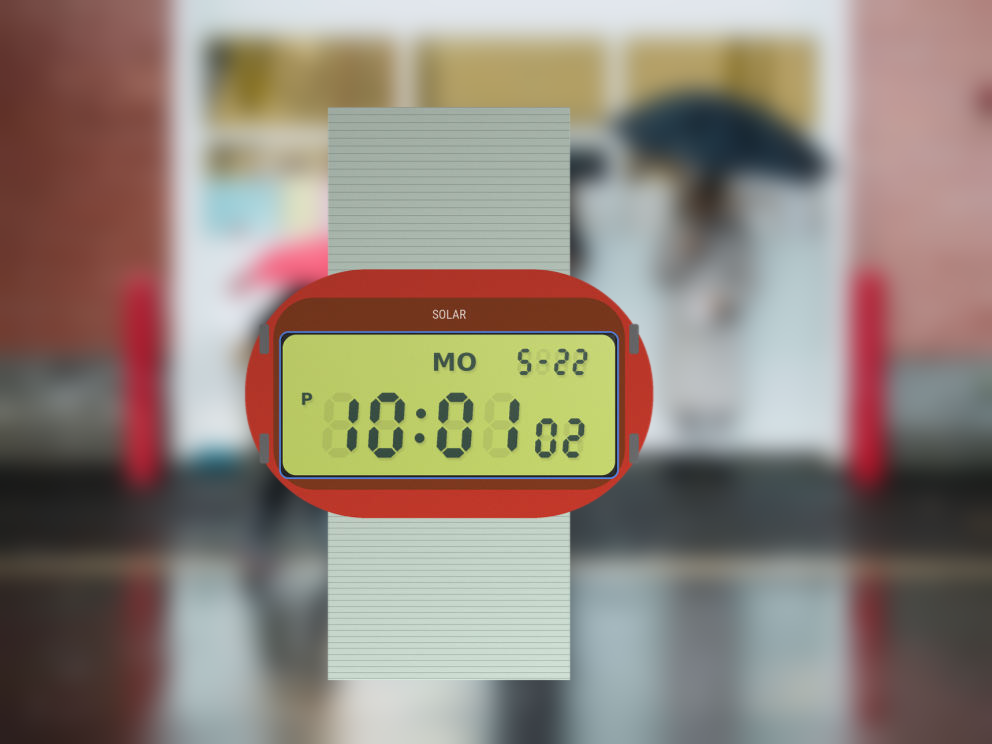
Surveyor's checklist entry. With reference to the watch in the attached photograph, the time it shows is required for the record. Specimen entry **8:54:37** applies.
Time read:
**10:01:02**
